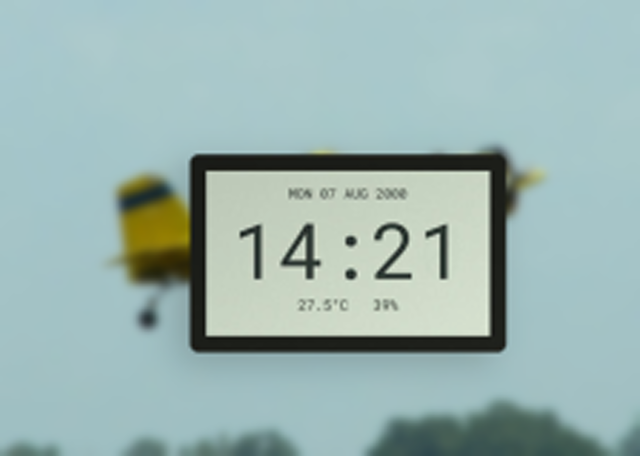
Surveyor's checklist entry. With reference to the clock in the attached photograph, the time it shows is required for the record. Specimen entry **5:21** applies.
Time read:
**14:21**
